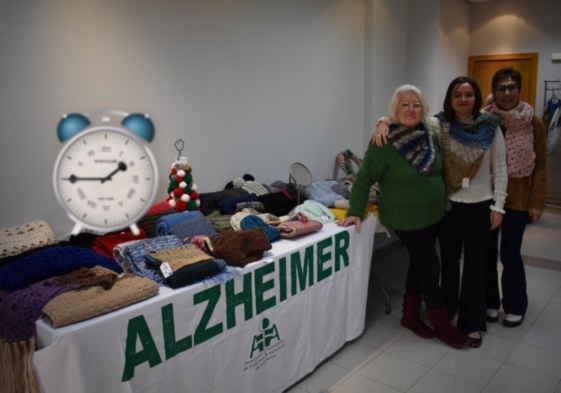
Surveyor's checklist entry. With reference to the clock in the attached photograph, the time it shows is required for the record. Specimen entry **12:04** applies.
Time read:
**1:45**
